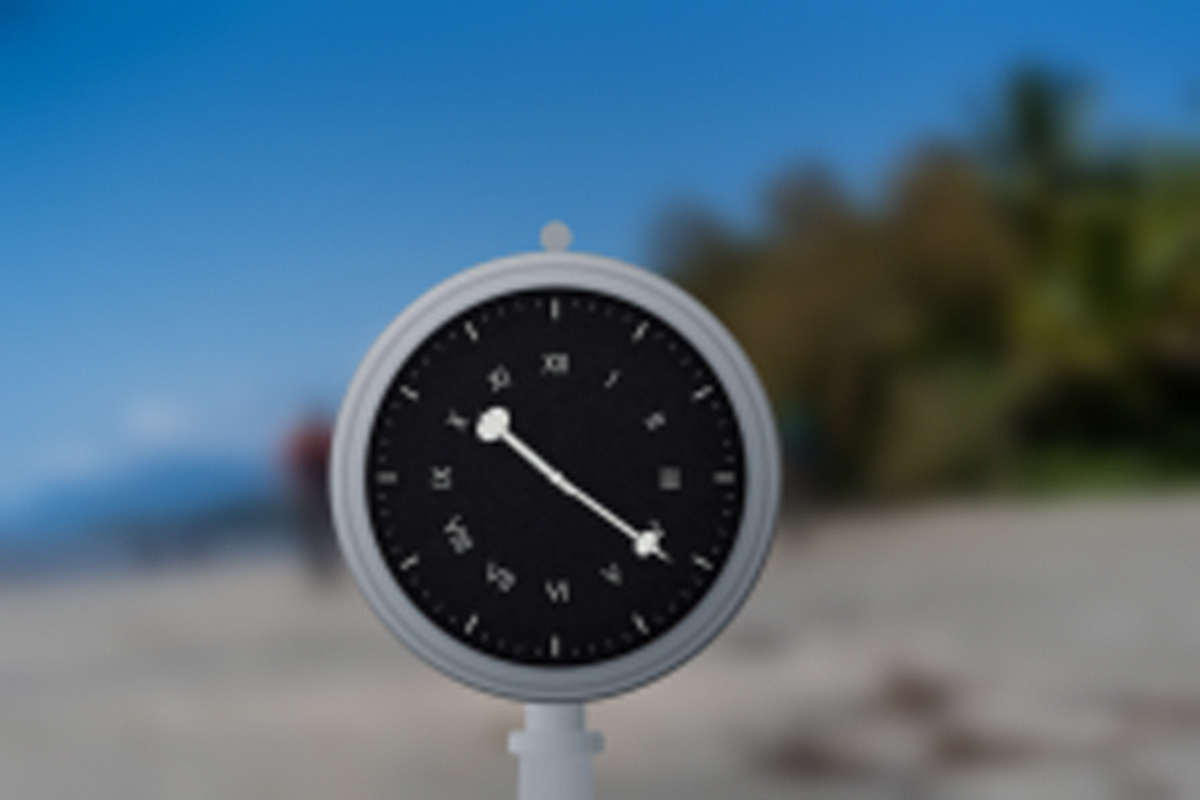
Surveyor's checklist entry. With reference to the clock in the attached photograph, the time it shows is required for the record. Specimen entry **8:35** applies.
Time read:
**10:21**
